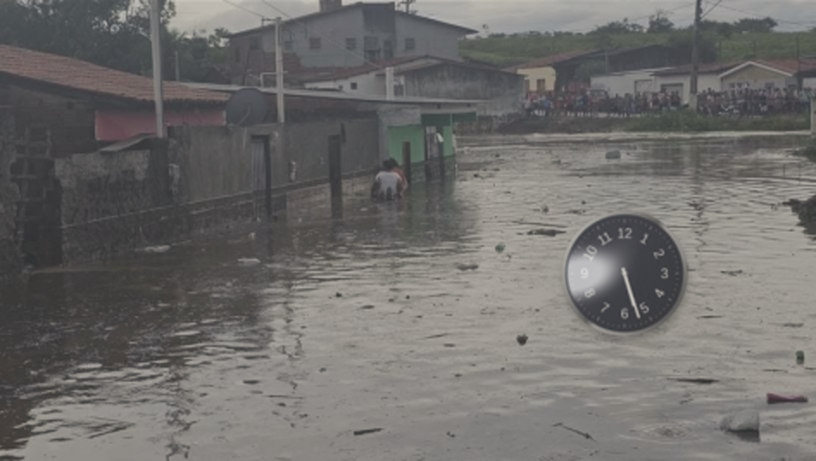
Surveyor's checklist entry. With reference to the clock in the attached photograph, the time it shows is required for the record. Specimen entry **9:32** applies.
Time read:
**5:27**
